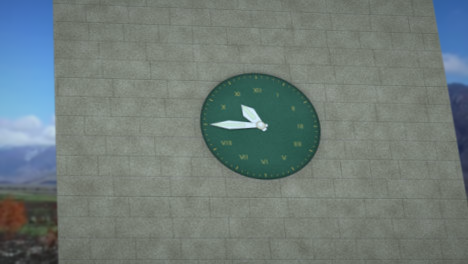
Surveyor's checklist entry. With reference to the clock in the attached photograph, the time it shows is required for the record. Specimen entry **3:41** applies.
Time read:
**10:45**
